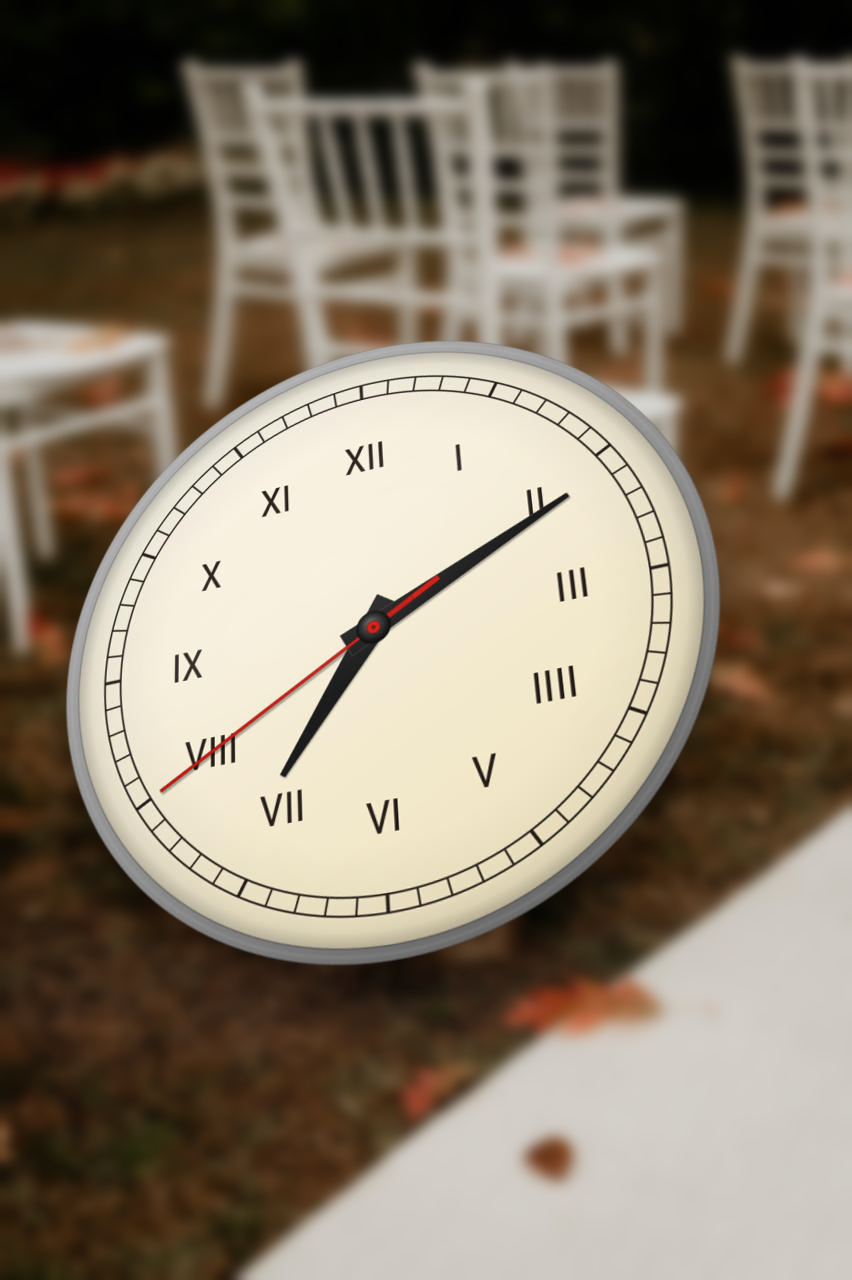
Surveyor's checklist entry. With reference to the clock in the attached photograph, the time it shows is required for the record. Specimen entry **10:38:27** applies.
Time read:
**7:10:40**
